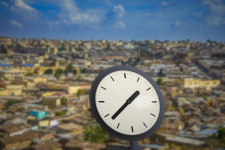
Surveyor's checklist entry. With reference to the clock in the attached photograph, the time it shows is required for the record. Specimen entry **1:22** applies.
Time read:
**1:38**
